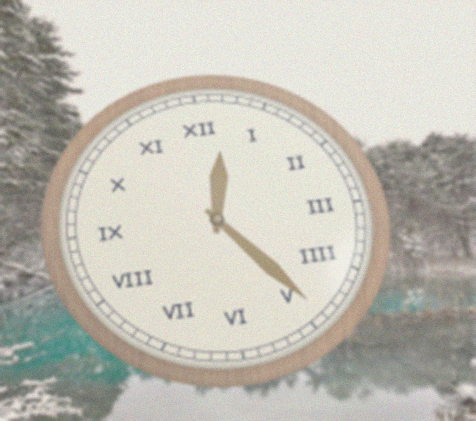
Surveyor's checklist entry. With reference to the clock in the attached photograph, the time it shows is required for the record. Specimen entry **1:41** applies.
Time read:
**12:24**
